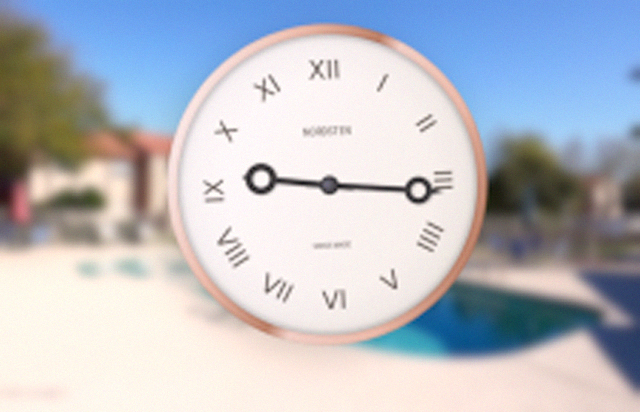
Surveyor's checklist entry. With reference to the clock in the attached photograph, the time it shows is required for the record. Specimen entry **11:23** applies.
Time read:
**9:16**
